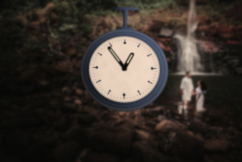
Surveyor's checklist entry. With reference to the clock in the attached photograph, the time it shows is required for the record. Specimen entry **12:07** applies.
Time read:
**12:54**
